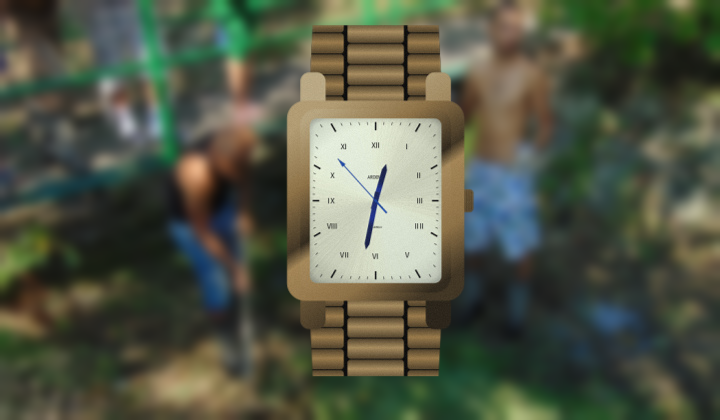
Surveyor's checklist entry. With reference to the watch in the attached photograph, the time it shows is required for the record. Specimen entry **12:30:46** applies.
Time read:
**12:31:53**
